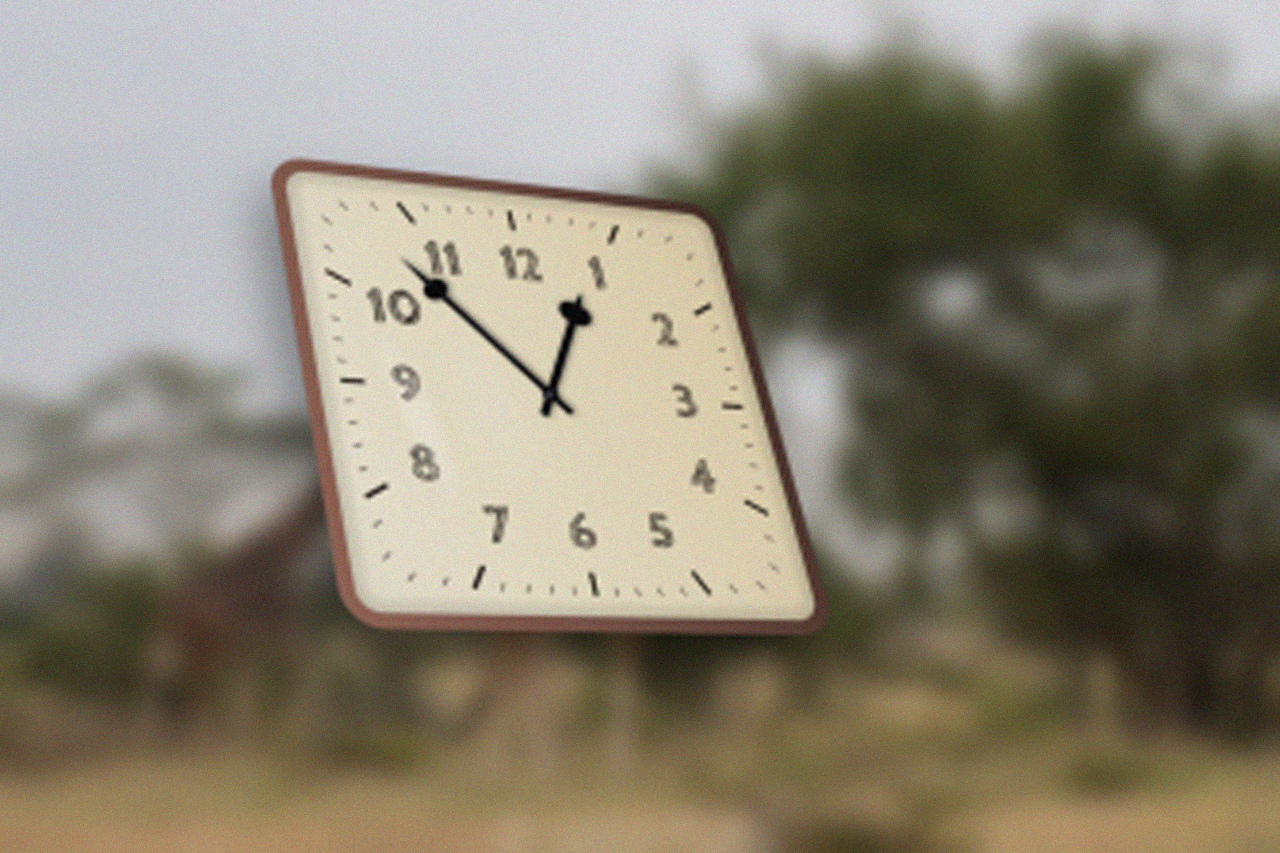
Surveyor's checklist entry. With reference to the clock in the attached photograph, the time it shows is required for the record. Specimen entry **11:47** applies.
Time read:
**12:53**
